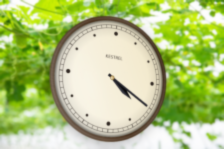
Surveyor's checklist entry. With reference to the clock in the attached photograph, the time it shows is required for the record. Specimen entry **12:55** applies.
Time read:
**4:20**
